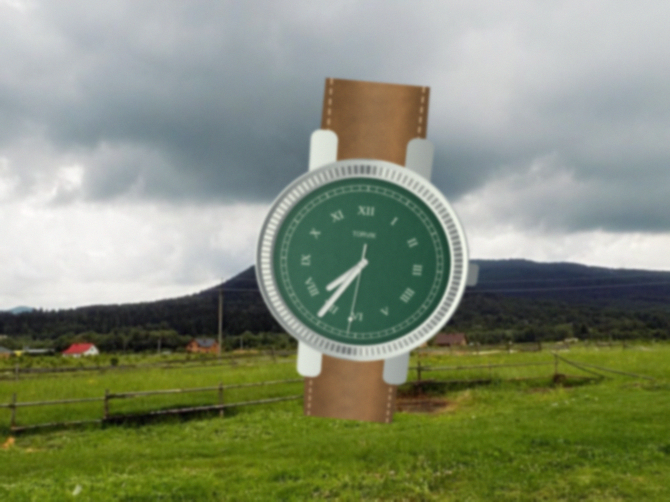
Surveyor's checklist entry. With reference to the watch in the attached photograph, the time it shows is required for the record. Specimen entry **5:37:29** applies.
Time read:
**7:35:31**
